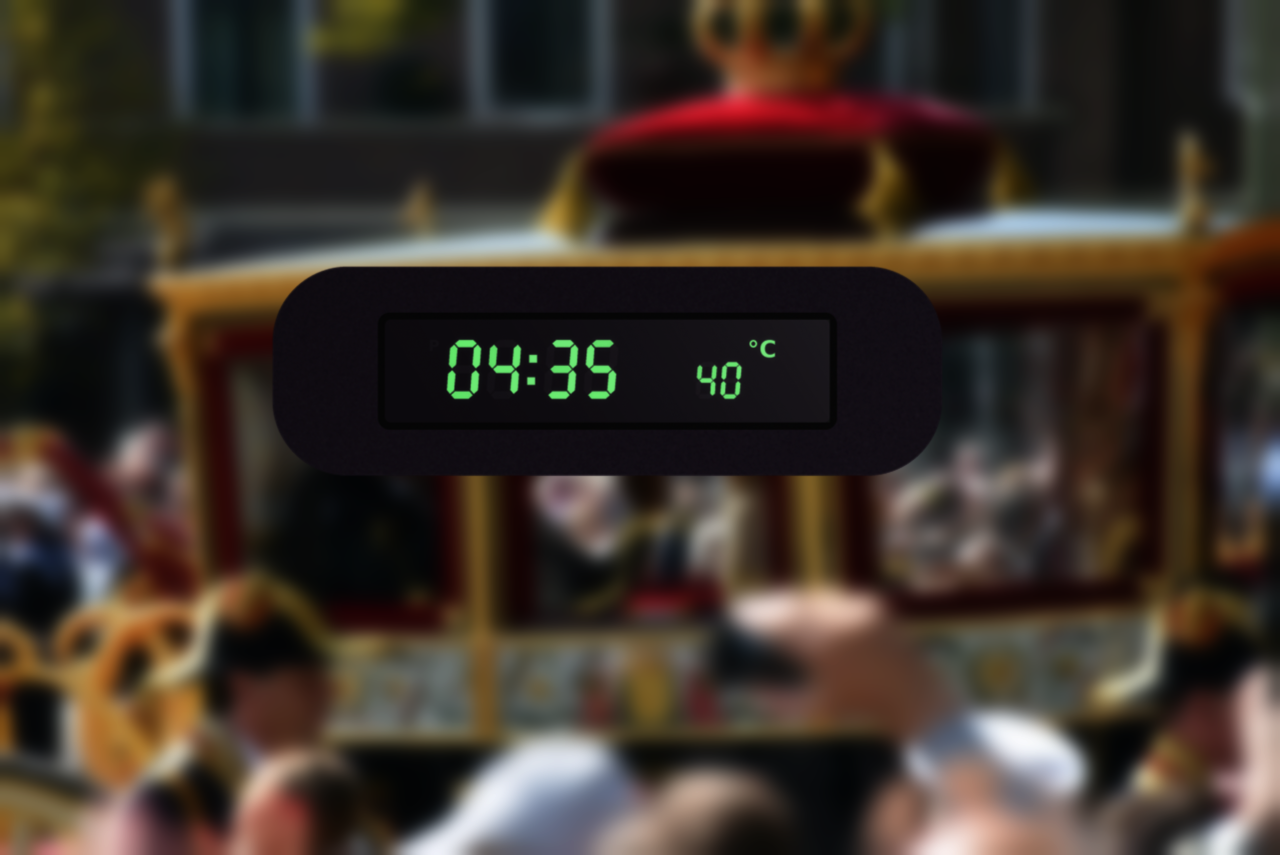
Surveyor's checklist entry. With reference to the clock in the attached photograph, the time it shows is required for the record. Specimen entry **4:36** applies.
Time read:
**4:35**
